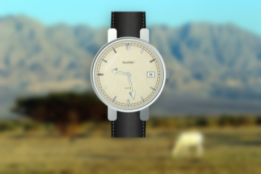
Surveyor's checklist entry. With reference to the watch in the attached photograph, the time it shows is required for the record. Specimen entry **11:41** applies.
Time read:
**9:28**
